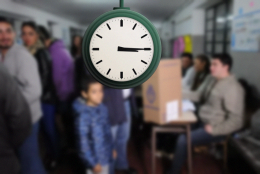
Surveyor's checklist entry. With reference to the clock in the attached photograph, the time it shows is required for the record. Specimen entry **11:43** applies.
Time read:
**3:15**
